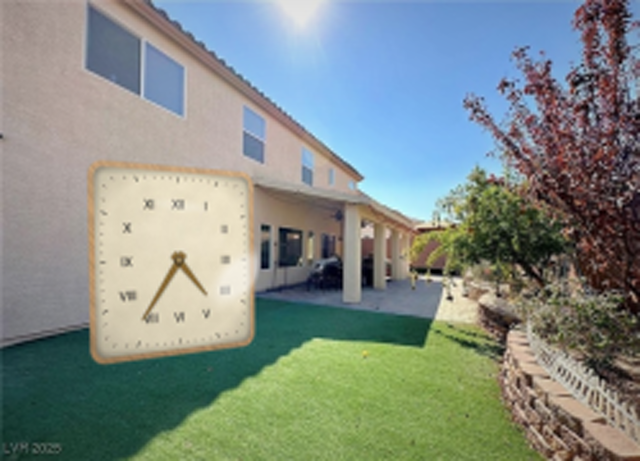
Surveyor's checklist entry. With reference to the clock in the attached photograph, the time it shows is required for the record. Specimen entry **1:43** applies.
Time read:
**4:36**
